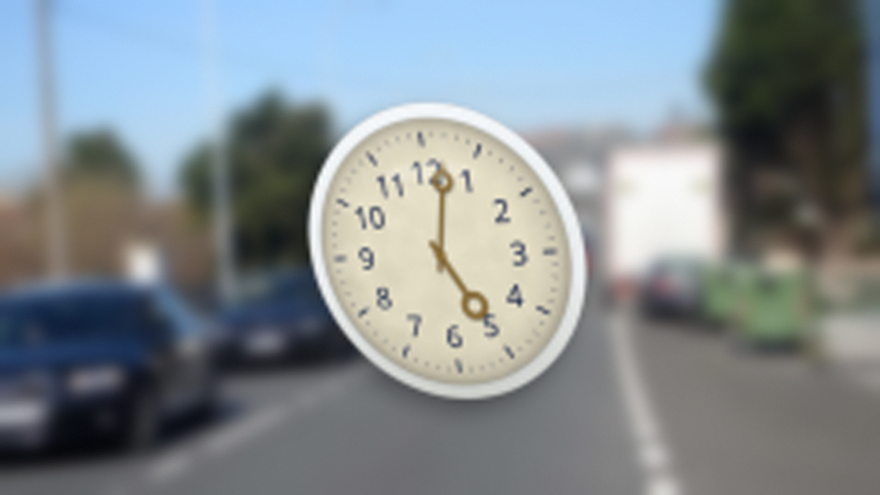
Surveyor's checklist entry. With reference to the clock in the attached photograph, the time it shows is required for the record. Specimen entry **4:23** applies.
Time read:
**5:02**
